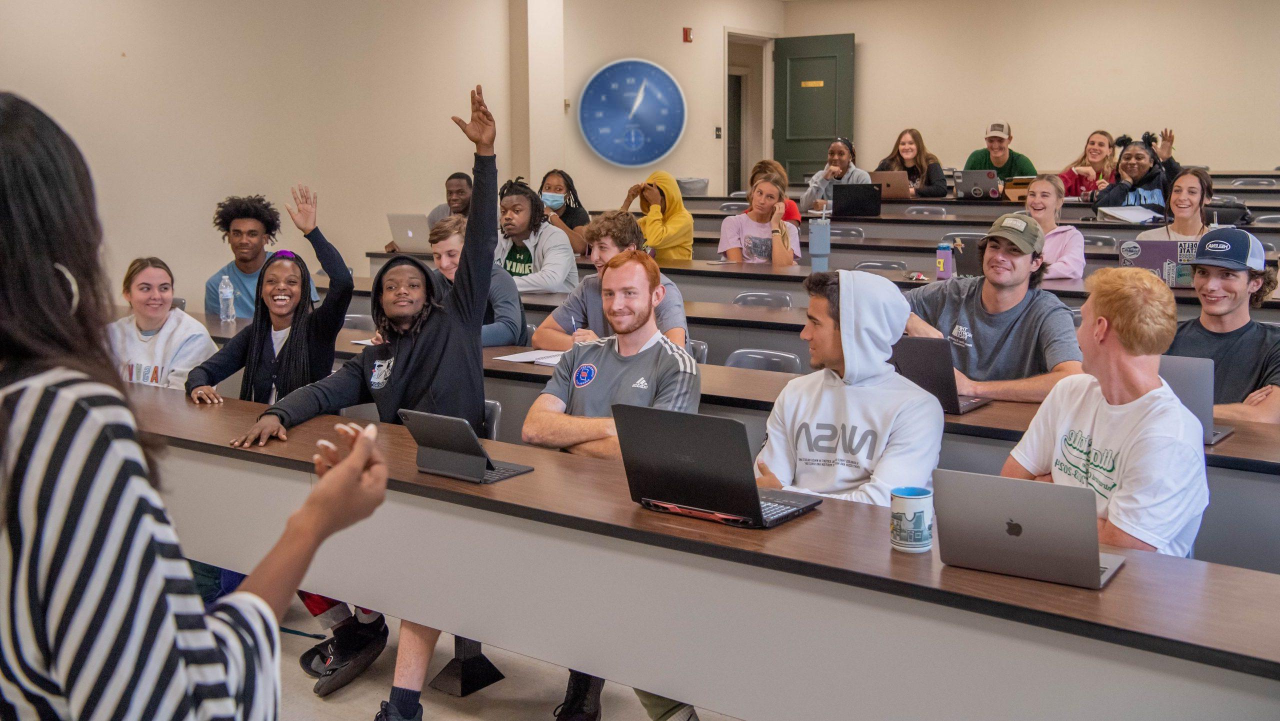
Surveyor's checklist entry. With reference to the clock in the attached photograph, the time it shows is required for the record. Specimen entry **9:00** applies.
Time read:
**1:04**
